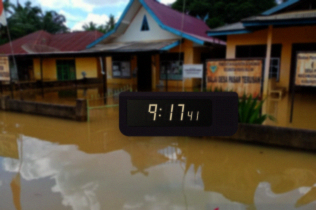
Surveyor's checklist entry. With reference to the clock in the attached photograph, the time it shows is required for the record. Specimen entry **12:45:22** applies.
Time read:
**9:17:41**
